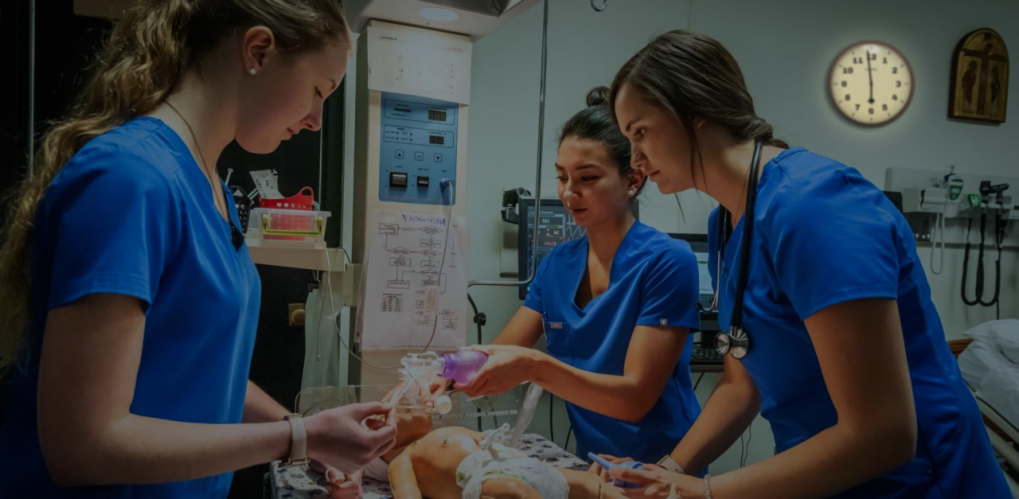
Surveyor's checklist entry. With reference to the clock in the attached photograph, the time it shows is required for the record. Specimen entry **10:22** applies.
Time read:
**5:59**
